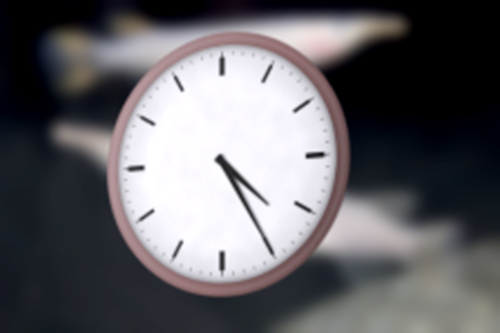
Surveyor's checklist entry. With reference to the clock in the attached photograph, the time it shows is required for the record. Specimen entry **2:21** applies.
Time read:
**4:25**
